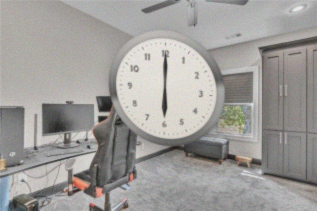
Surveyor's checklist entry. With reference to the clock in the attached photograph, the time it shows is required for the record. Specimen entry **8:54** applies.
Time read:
**6:00**
